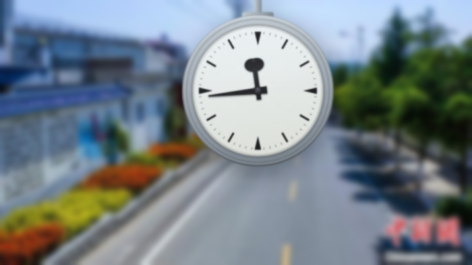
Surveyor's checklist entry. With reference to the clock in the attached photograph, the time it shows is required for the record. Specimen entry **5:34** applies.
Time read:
**11:44**
